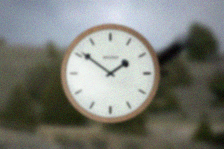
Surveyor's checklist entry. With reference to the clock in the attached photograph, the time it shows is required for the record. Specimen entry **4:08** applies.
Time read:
**1:51**
